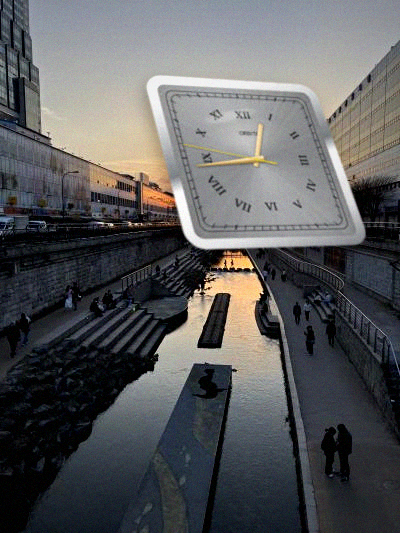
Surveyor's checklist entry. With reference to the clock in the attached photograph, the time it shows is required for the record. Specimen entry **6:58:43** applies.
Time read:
**12:43:47**
